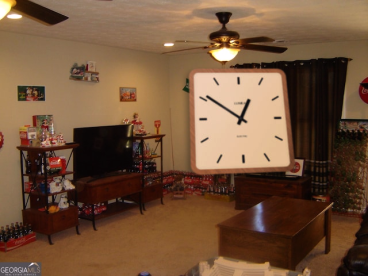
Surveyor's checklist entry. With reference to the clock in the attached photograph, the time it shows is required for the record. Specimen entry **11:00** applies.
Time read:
**12:51**
